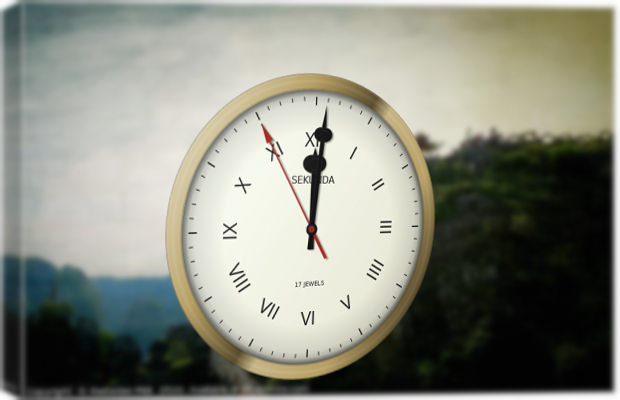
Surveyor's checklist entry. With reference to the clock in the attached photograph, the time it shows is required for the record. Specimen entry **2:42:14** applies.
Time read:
**12:00:55**
